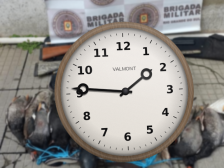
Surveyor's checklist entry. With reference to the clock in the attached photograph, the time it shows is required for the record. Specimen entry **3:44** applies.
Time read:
**1:46**
